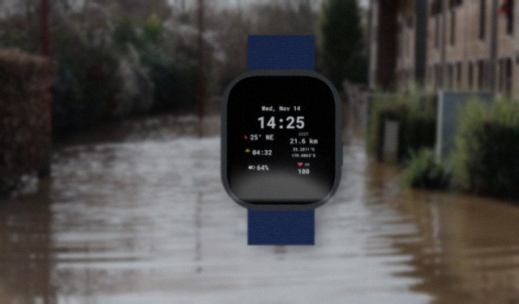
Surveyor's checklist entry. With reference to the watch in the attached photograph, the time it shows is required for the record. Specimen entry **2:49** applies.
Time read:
**14:25**
